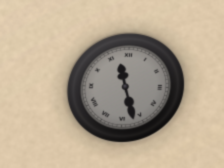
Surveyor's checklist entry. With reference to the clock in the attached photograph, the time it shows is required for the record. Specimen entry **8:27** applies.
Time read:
**11:27**
